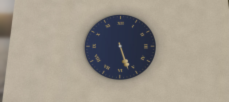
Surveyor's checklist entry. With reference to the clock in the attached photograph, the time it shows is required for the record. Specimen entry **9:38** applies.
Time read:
**5:27**
